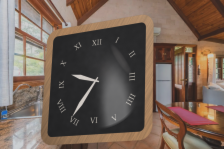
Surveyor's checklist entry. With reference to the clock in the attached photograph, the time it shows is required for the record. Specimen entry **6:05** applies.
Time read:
**9:36**
